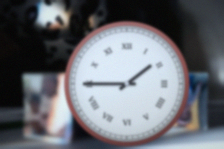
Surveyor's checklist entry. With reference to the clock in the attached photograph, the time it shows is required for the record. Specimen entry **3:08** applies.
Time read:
**1:45**
